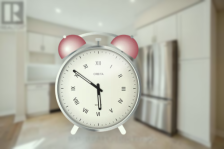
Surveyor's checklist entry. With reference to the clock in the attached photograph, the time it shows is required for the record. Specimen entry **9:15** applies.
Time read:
**5:51**
